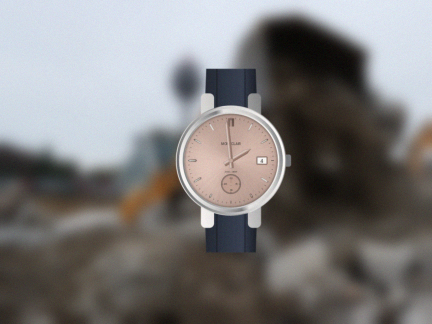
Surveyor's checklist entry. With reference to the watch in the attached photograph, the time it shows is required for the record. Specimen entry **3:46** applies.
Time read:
**1:59**
